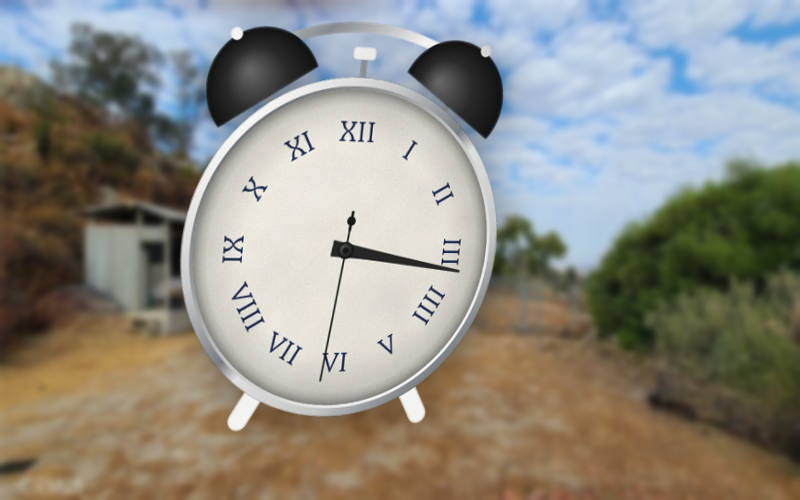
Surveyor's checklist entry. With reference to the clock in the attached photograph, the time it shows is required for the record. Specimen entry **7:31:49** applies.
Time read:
**3:16:31**
